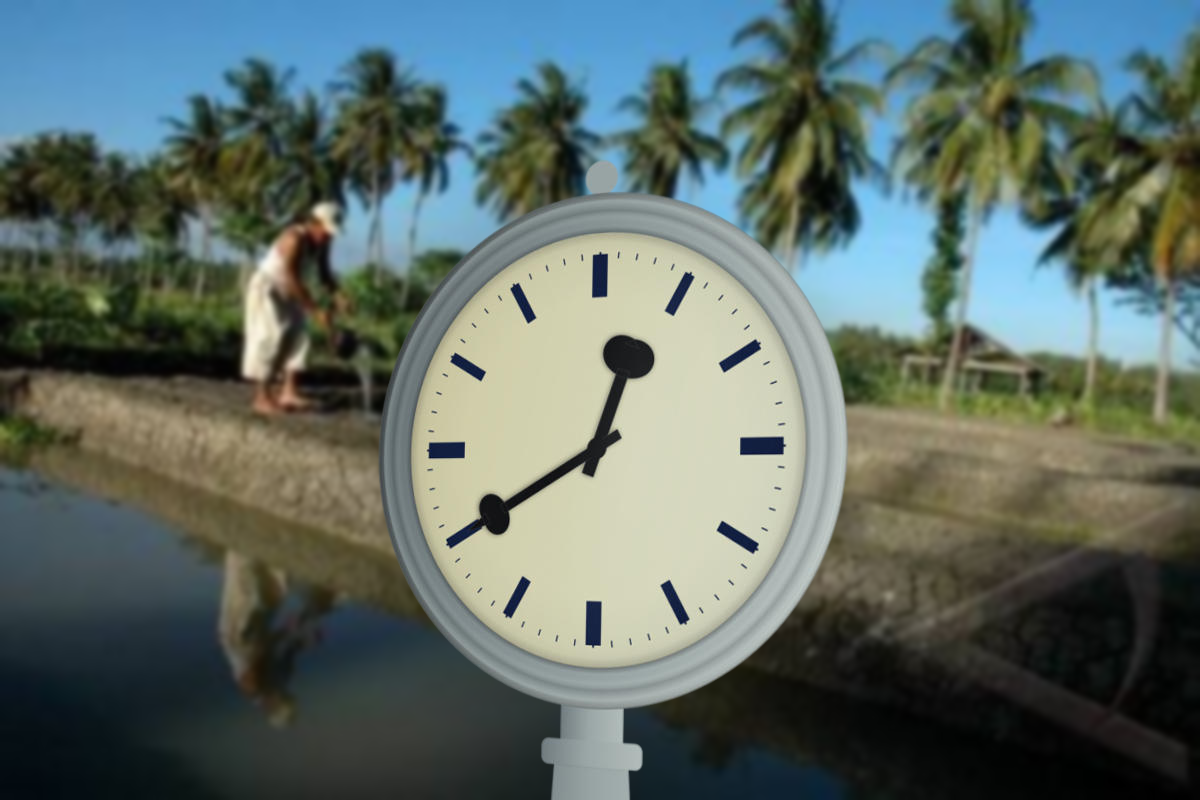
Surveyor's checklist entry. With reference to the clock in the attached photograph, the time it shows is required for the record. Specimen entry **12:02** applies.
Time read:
**12:40**
